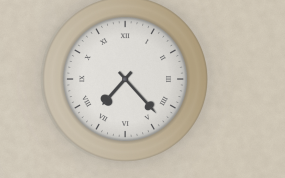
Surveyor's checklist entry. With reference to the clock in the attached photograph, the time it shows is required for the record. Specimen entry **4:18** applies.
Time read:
**7:23**
